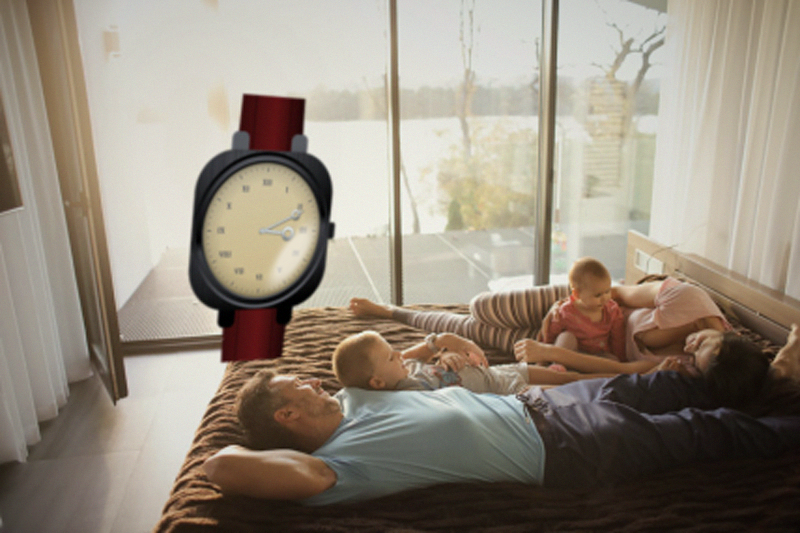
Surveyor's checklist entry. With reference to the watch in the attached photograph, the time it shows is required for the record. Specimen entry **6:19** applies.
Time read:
**3:11**
